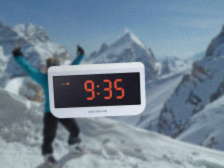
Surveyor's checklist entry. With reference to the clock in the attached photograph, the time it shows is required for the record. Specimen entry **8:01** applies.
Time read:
**9:35**
